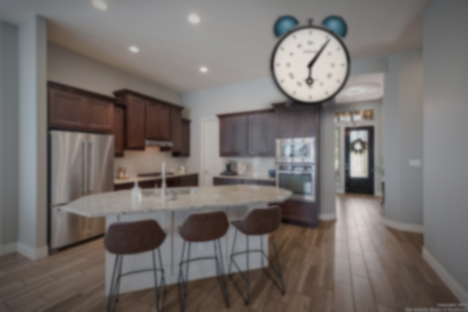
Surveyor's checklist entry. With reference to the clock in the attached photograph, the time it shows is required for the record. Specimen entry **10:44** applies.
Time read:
**6:06**
